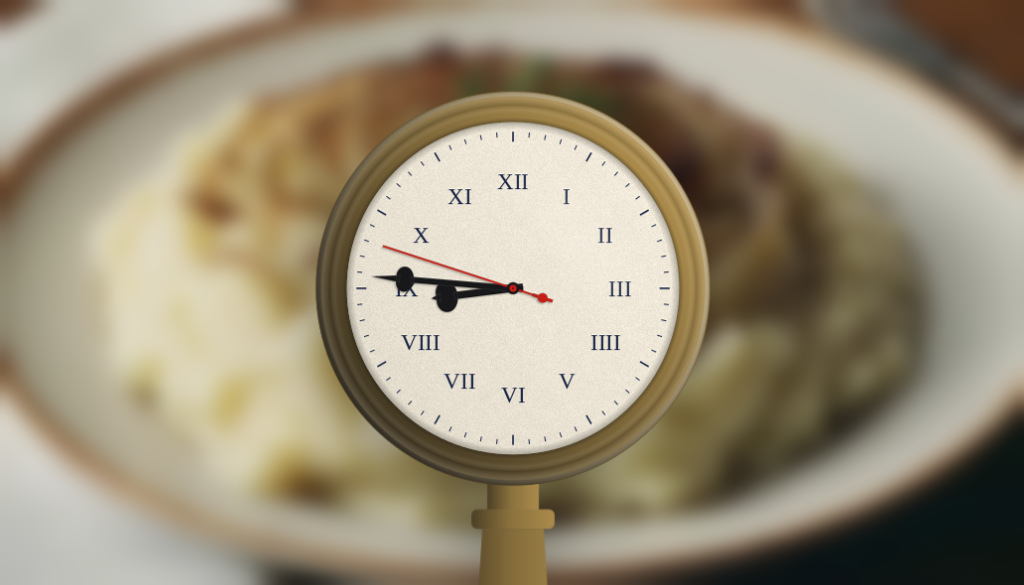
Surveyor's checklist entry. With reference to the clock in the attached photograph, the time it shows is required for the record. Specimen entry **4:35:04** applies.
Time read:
**8:45:48**
